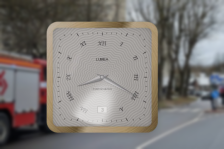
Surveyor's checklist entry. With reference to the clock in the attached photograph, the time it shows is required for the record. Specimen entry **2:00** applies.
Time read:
**8:20**
